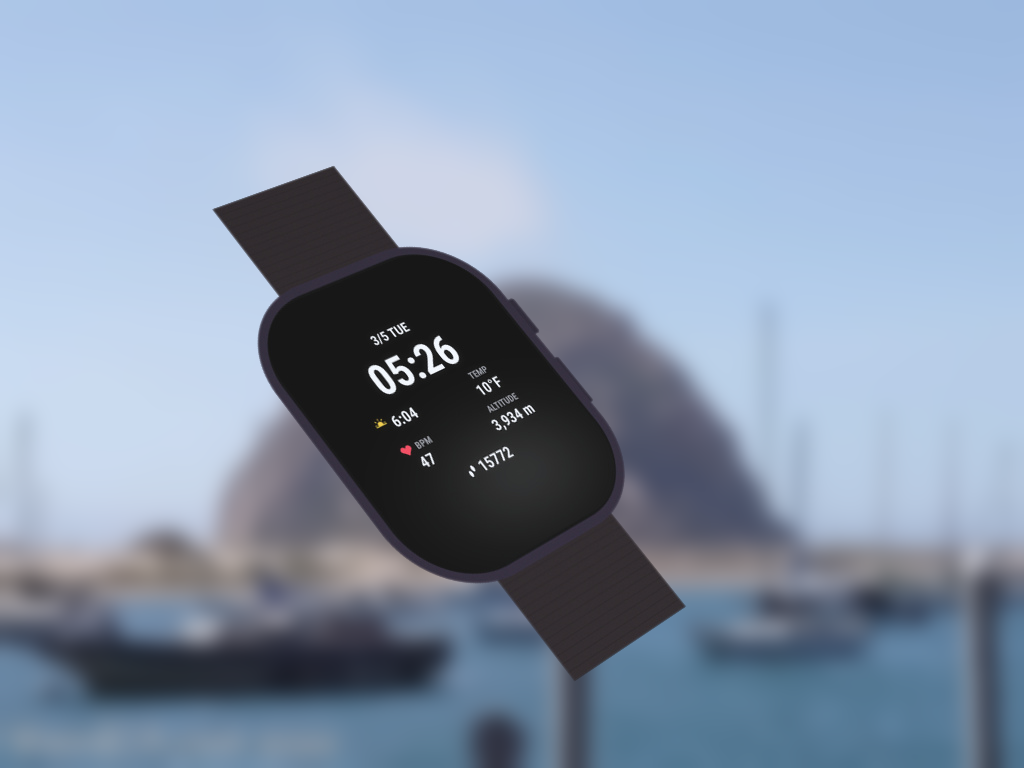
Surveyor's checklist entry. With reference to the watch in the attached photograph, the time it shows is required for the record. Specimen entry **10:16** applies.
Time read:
**5:26**
